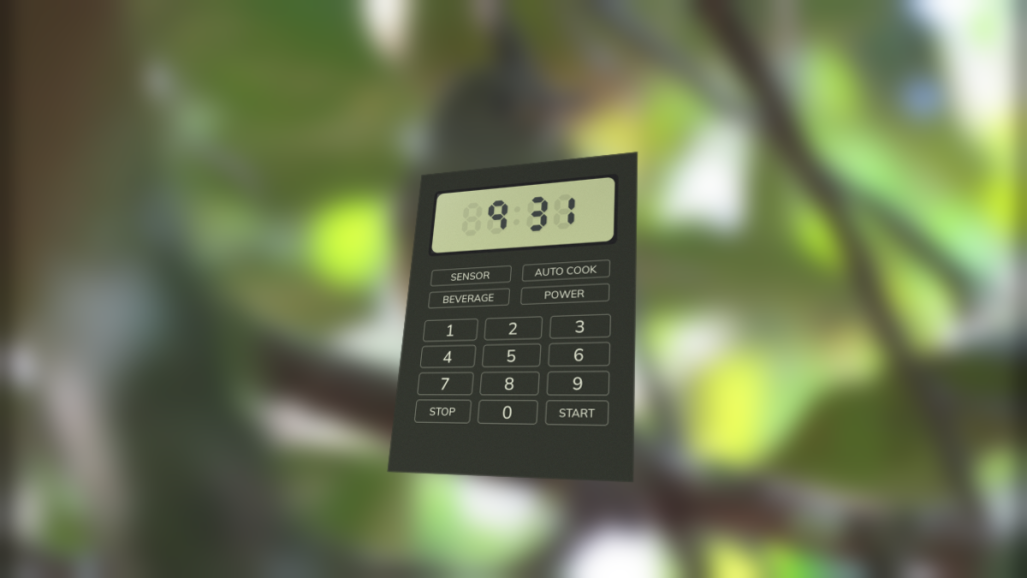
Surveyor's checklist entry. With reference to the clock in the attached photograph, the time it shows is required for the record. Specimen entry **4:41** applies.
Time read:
**9:31**
